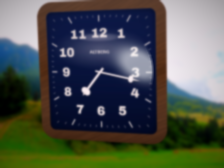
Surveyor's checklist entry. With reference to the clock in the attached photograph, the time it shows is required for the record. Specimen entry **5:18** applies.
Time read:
**7:17**
